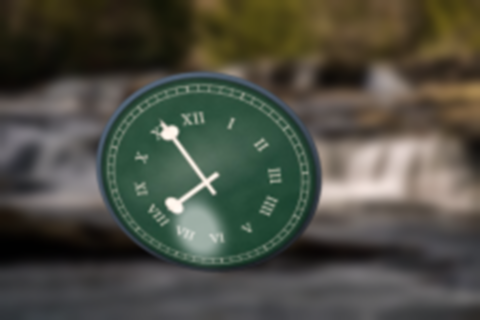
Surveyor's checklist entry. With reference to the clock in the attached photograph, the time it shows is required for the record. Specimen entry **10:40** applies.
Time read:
**7:56**
